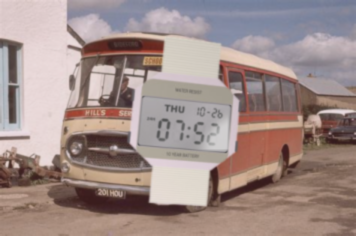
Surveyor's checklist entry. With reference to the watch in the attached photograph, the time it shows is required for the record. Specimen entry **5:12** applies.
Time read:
**7:52**
